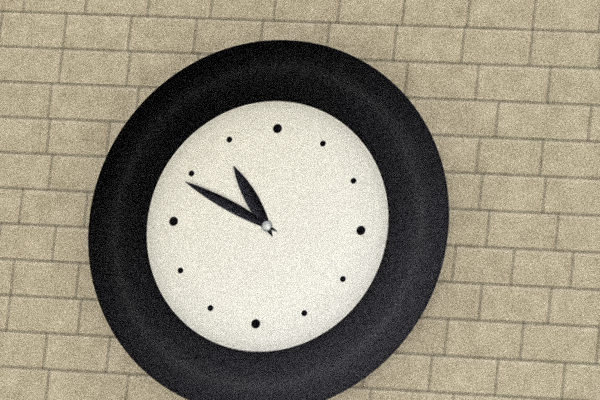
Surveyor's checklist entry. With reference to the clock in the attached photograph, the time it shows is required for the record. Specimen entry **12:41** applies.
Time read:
**10:49**
